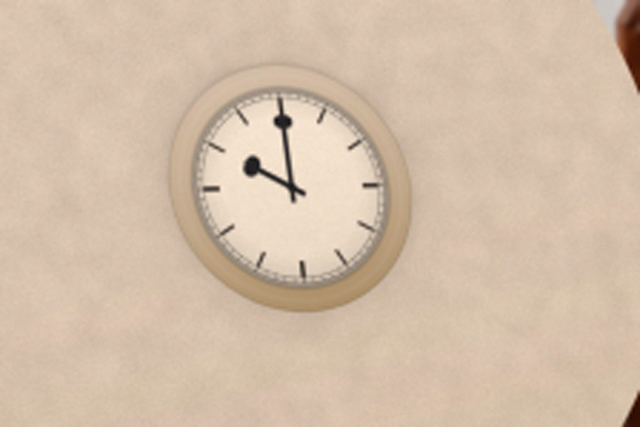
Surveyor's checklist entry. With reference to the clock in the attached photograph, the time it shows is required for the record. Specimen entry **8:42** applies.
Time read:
**10:00**
